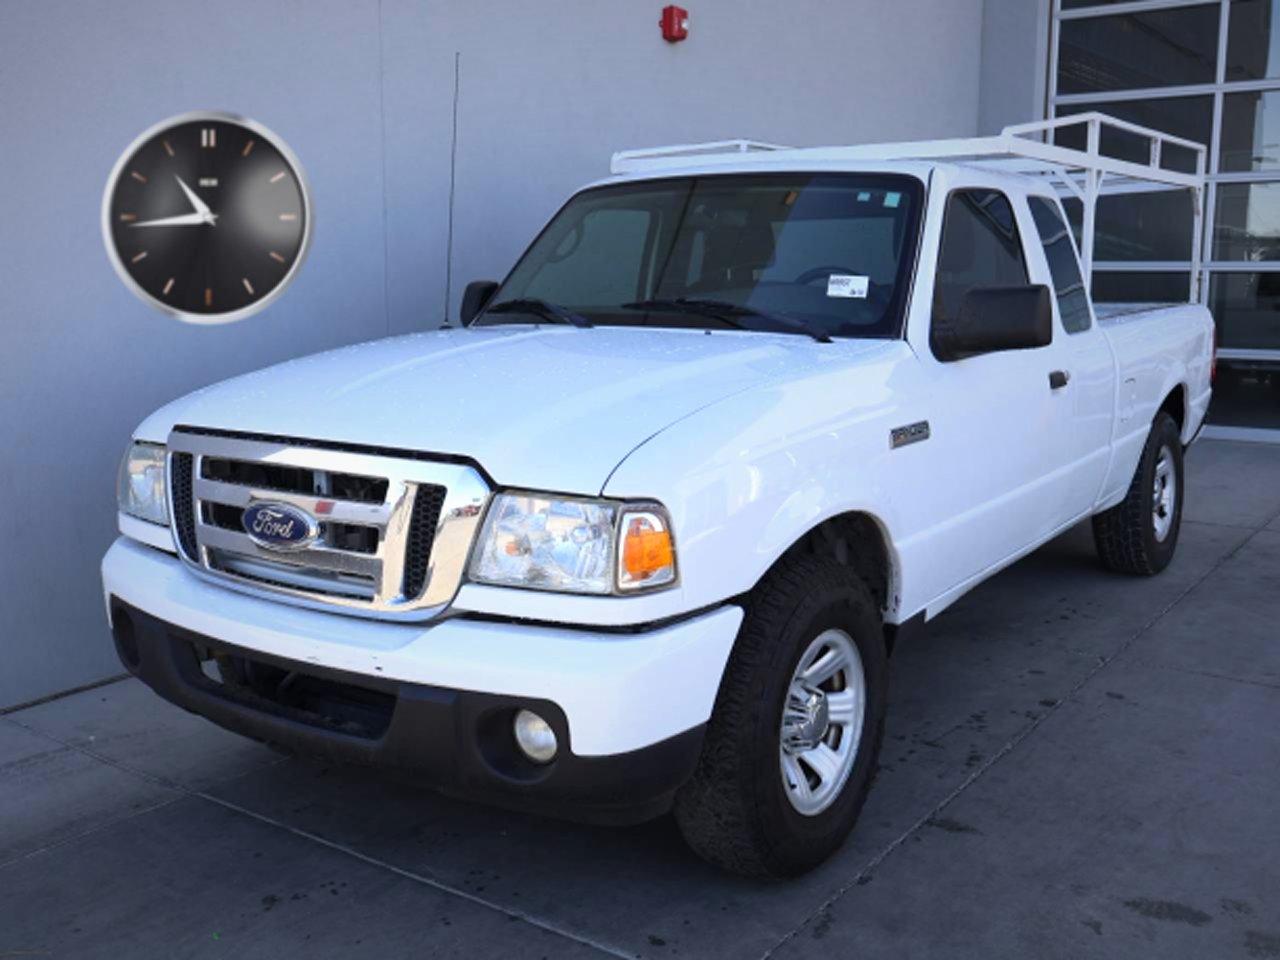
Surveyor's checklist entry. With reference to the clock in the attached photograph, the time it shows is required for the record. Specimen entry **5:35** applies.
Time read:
**10:44**
